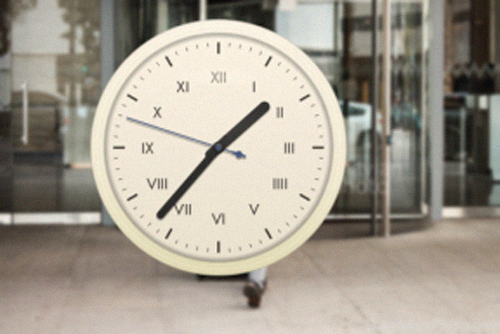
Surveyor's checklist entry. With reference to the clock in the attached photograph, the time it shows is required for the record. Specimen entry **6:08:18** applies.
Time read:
**1:36:48**
